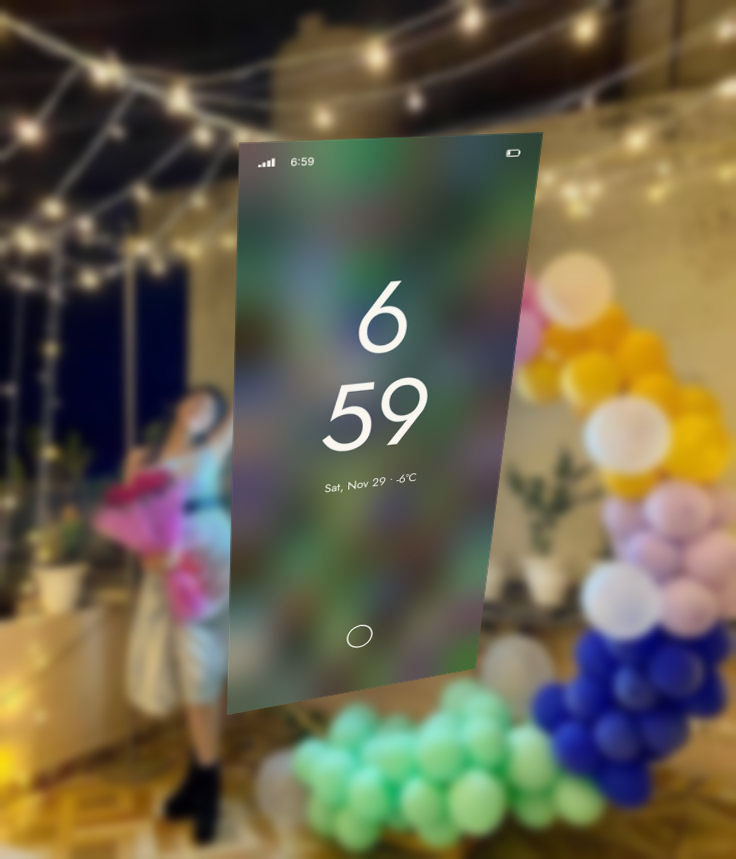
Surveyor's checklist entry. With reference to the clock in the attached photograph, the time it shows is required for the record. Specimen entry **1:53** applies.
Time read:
**6:59**
